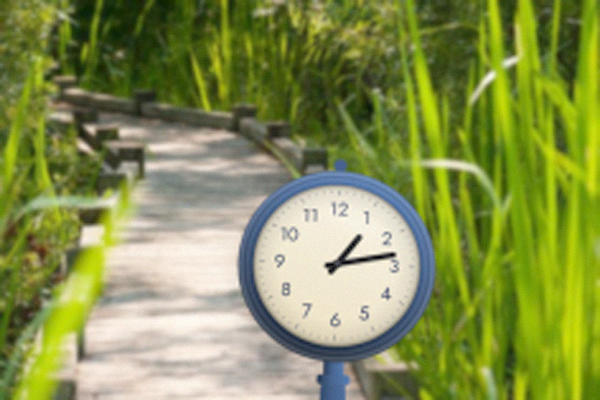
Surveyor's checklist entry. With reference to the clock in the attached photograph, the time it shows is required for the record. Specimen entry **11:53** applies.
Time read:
**1:13**
